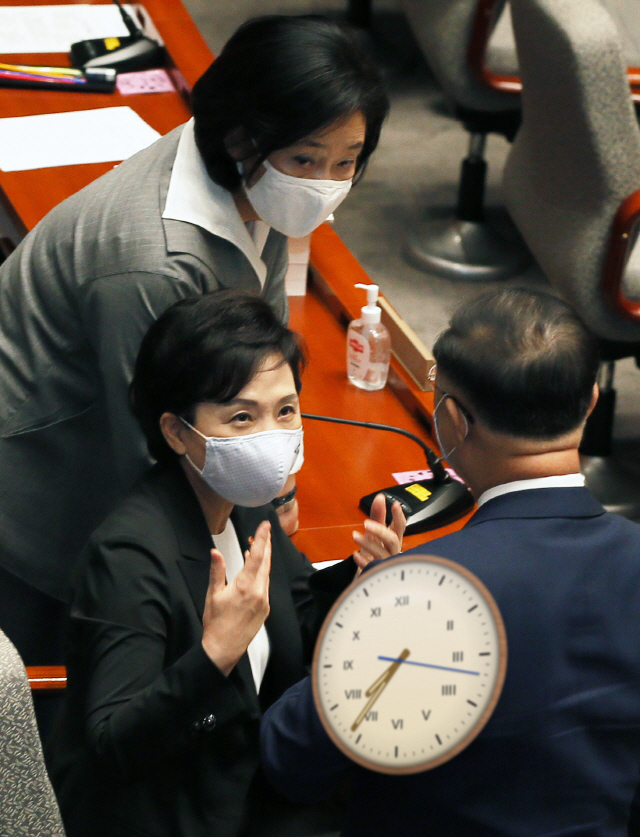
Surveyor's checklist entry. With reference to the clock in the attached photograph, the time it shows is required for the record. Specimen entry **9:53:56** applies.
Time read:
**7:36:17**
